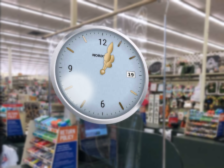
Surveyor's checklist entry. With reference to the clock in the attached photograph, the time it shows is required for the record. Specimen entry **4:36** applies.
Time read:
**1:03**
